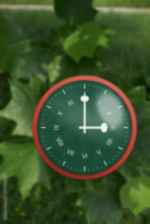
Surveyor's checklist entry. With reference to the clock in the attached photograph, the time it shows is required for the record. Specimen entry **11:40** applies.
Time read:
**3:00**
